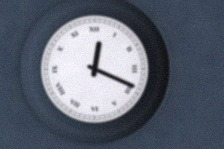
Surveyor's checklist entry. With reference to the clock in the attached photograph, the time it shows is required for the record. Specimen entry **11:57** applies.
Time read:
**12:19**
